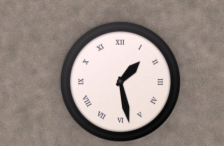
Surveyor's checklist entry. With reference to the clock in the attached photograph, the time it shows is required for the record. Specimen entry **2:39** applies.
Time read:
**1:28**
